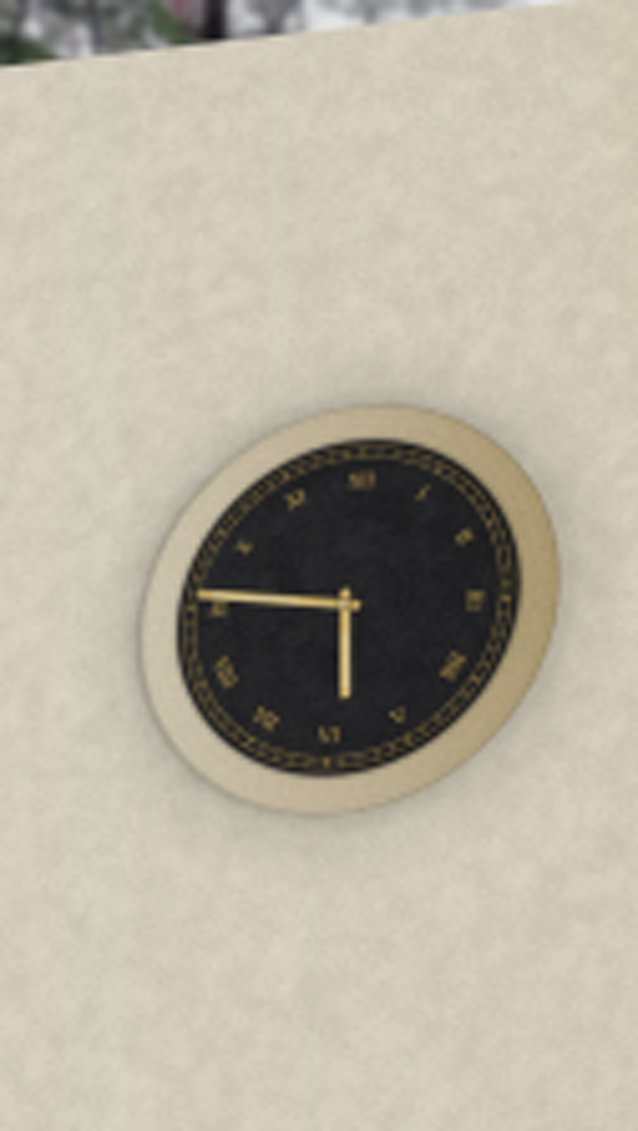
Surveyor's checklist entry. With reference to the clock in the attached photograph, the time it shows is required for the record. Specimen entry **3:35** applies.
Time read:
**5:46**
